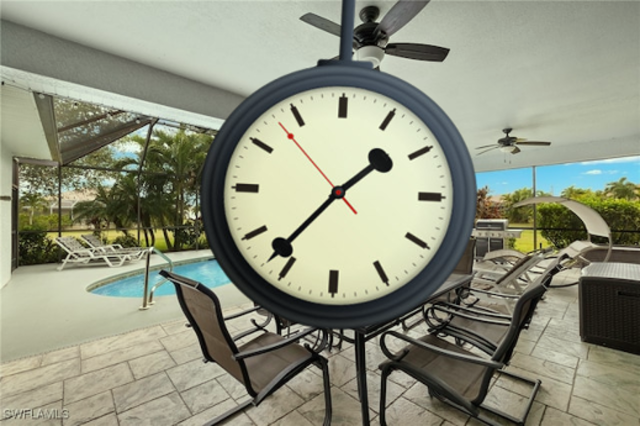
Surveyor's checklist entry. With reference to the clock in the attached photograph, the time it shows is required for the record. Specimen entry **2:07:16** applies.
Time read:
**1:36:53**
